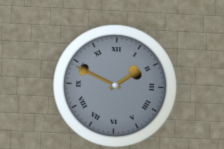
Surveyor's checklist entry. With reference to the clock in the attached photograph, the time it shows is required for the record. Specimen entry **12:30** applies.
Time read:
**1:49**
